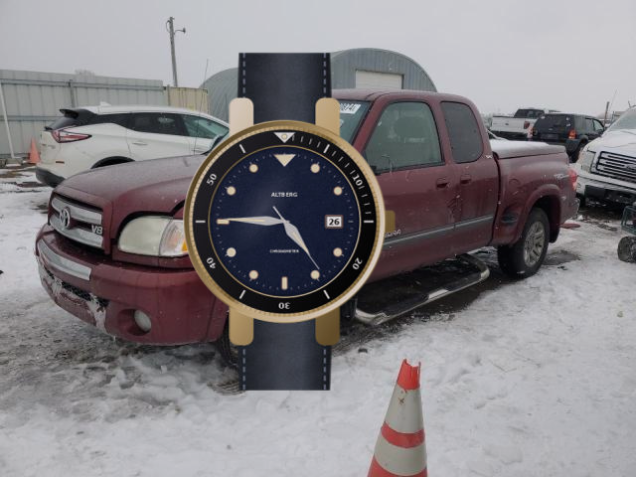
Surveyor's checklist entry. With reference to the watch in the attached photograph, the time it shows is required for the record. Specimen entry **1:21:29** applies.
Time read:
**4:45:24**
